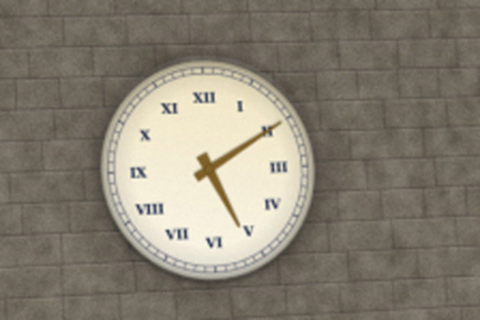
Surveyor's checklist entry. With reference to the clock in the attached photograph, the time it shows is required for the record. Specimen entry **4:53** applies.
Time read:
**5:10**
